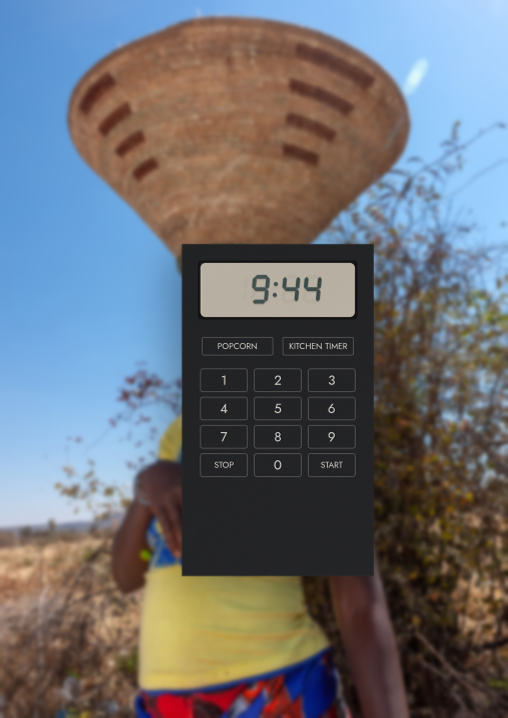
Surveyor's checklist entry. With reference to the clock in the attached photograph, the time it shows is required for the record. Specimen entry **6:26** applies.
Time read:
**9:44**
